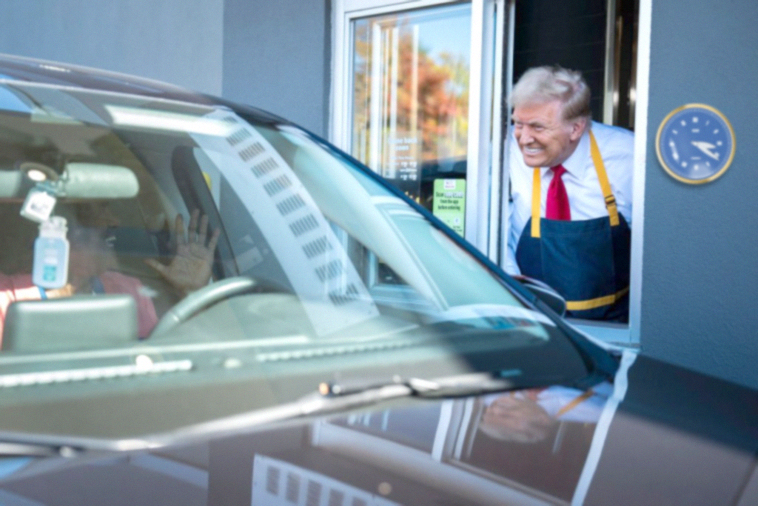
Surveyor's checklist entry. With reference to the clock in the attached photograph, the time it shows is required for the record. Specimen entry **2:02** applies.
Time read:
**3:21**
